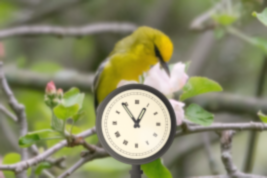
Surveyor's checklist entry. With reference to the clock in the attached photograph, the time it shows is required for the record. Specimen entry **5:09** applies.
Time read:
**12:54**
